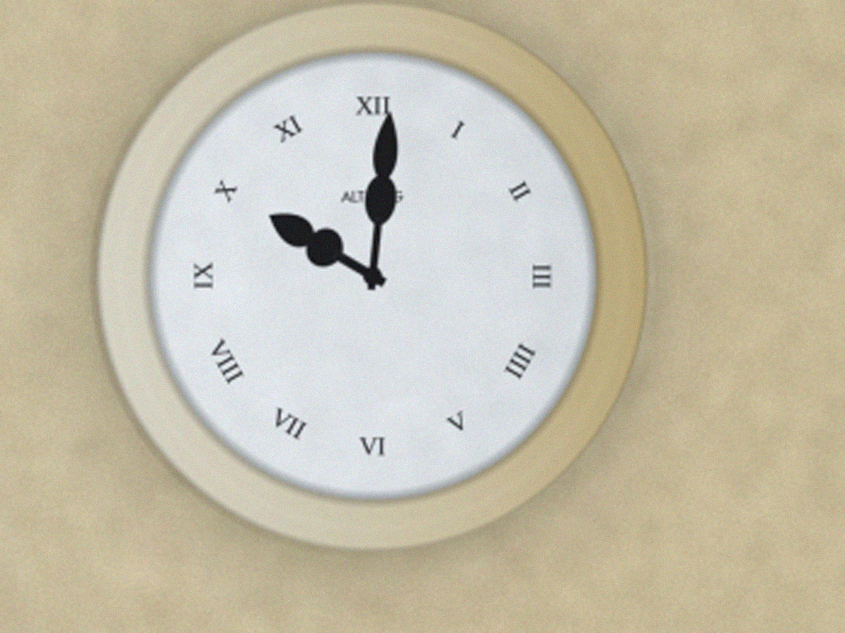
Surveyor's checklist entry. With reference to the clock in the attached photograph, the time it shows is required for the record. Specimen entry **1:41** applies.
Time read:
**10:01**
